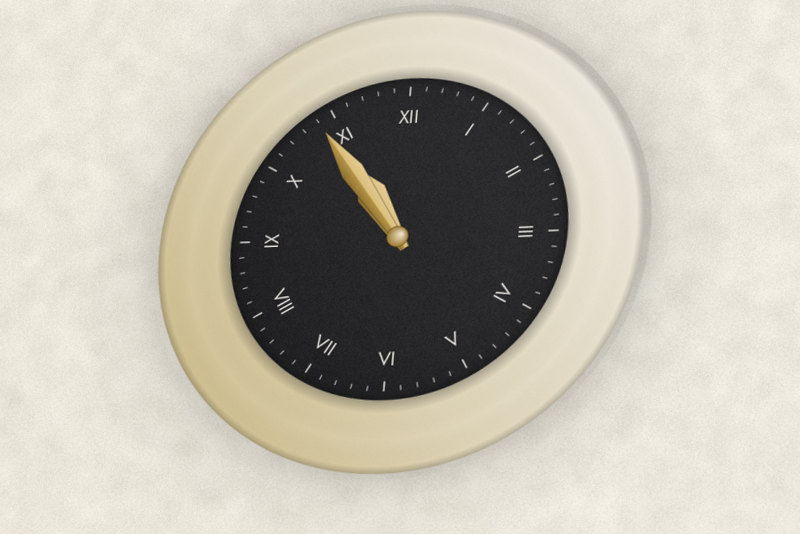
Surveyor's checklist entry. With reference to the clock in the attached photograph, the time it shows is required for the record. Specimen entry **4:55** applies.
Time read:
**10:54**
